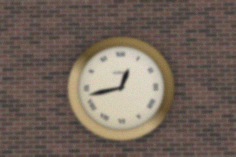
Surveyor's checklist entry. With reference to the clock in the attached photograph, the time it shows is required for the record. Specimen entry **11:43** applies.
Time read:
**12:43**
